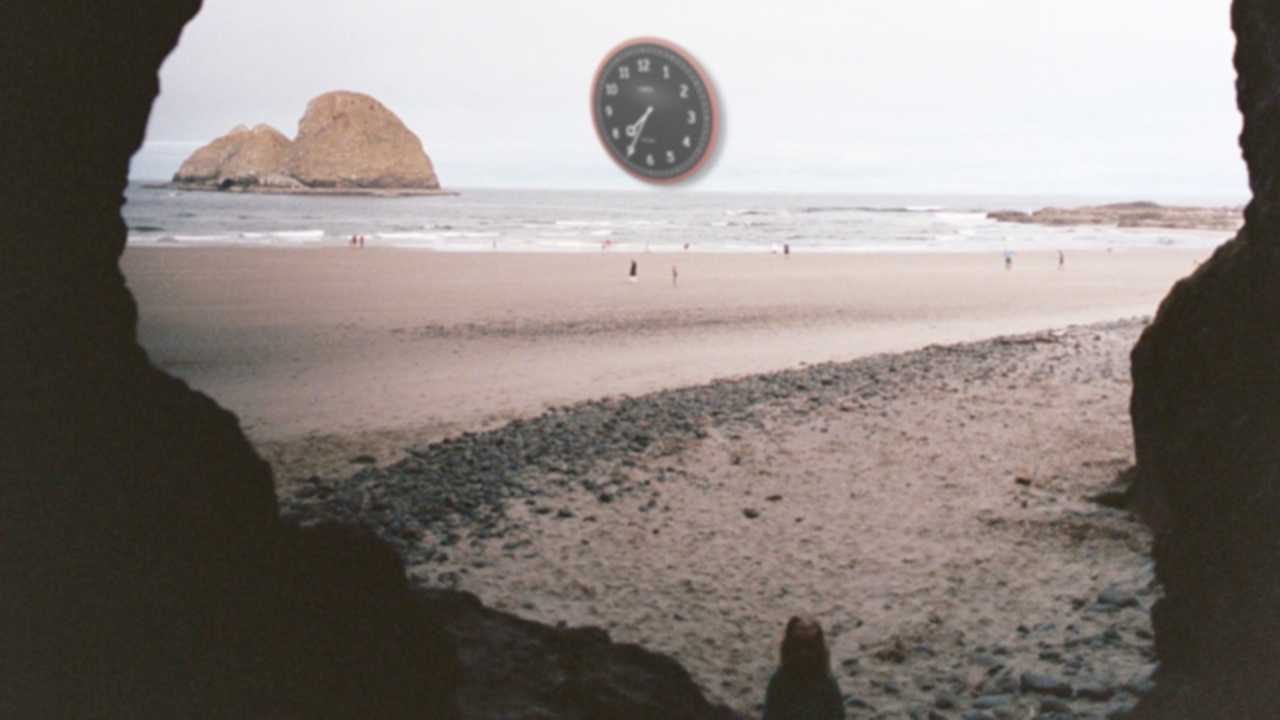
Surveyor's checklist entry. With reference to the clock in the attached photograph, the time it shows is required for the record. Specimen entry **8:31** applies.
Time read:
**7:35**
